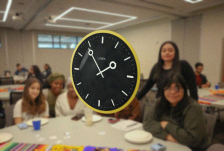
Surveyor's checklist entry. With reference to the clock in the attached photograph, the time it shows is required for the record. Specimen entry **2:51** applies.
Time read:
**1:54**
